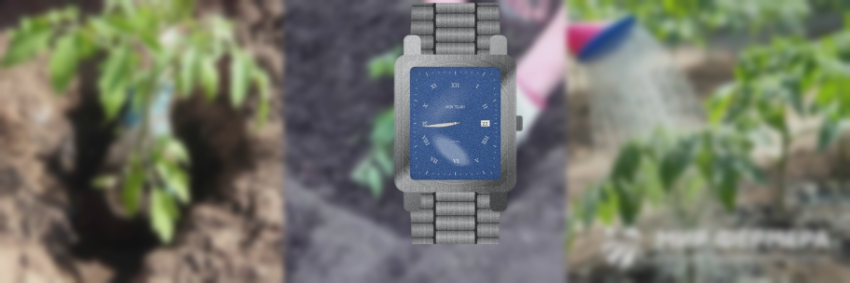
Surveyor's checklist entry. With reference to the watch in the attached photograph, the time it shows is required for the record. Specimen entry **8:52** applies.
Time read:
**8:44**
